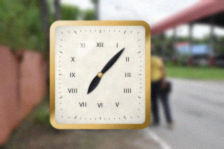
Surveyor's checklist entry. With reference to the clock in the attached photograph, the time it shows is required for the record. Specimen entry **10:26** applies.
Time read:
**7:07**
